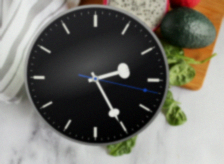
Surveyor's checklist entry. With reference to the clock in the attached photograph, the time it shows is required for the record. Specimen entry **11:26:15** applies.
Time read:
**2:25:17**
